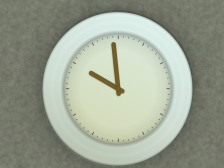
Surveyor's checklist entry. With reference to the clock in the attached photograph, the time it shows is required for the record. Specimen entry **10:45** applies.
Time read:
**9:59**
